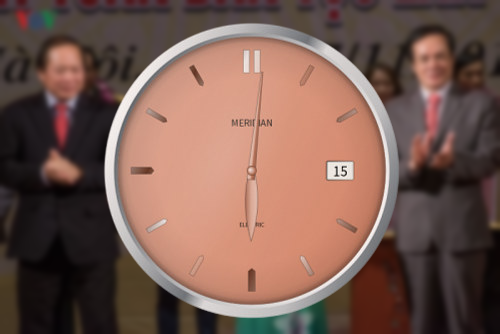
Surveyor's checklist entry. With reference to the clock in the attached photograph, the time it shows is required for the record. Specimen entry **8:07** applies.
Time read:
**6:01**
